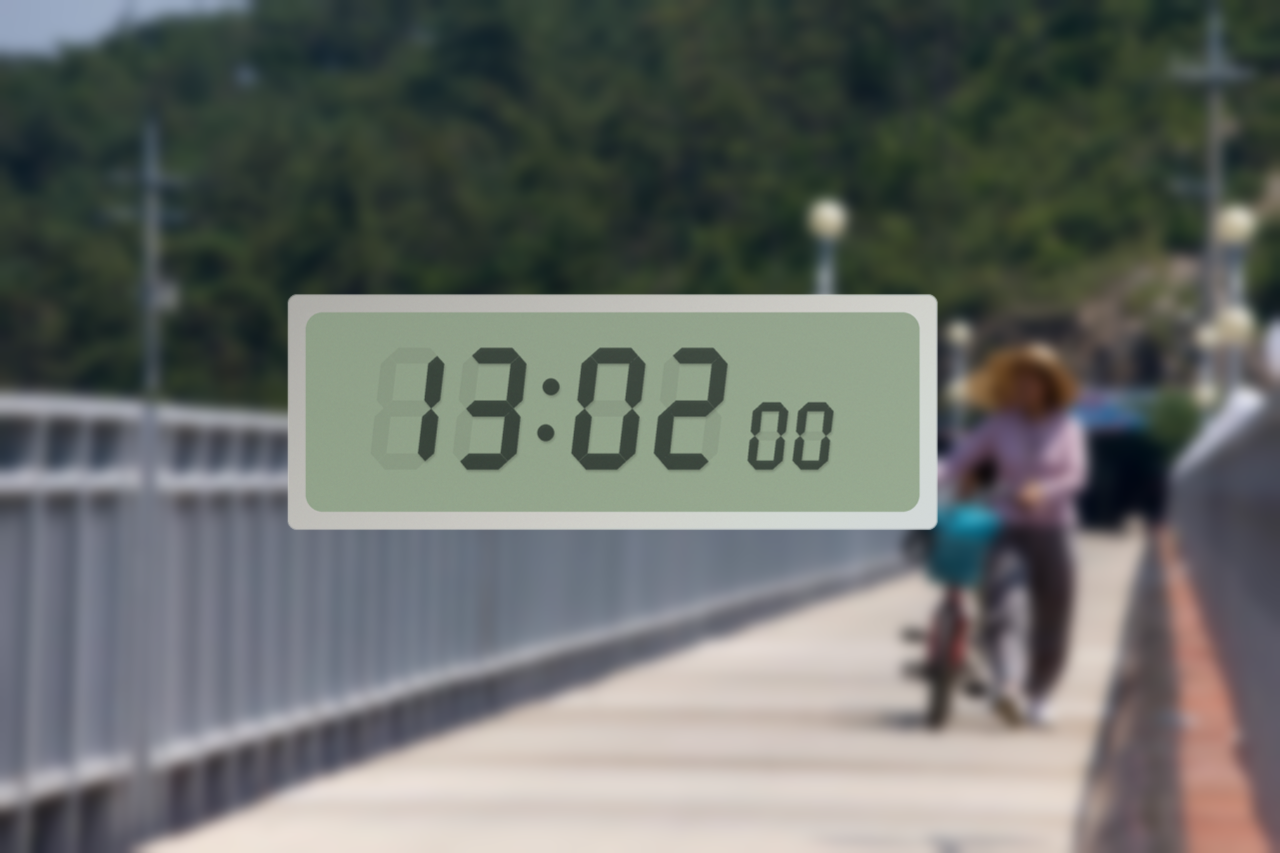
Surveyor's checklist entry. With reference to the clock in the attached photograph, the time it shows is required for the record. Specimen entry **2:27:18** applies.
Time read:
**13:02:00**
